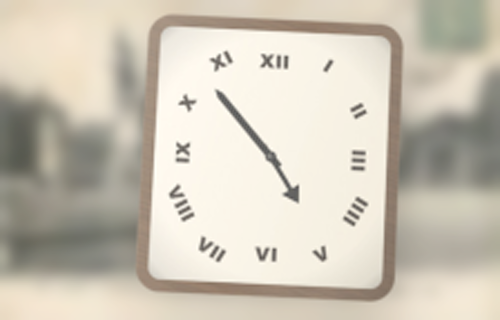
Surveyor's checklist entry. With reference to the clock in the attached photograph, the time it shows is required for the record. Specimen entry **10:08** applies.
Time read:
**4:53**
